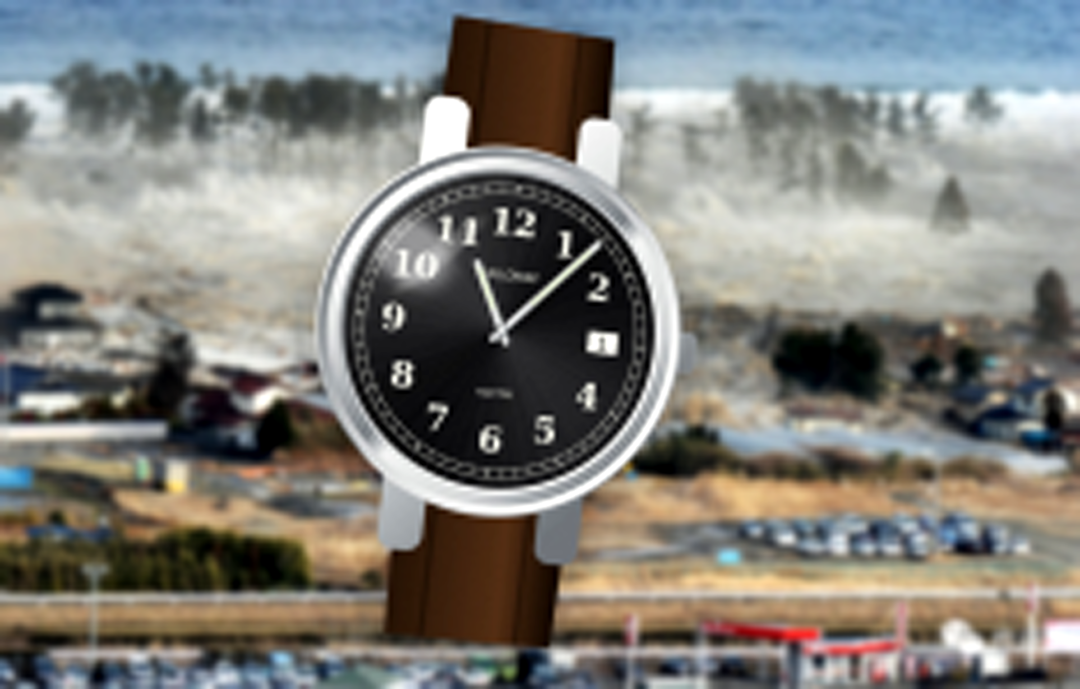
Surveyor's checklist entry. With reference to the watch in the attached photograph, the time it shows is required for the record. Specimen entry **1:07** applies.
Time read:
**11:07**
